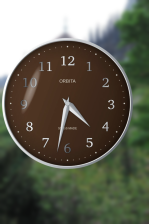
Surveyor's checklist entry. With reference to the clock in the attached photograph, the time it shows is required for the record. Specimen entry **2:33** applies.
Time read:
**4:32**
